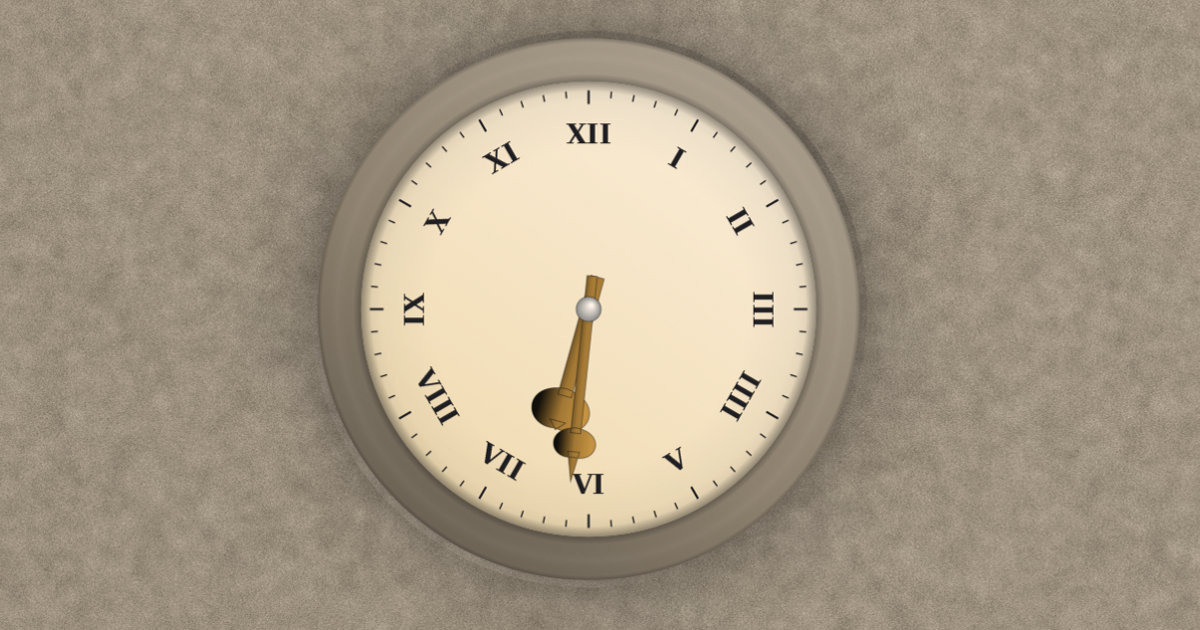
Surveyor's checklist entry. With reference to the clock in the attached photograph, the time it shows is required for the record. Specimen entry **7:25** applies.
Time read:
**6:31**
